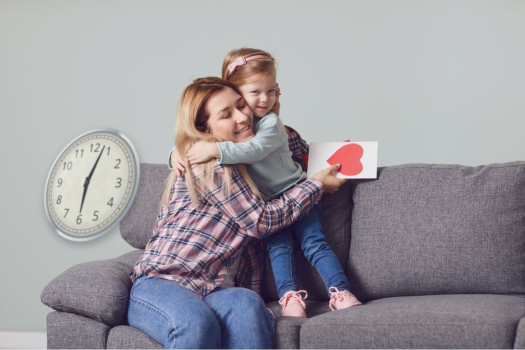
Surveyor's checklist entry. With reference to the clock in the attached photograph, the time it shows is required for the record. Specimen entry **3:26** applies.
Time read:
**6:03**
